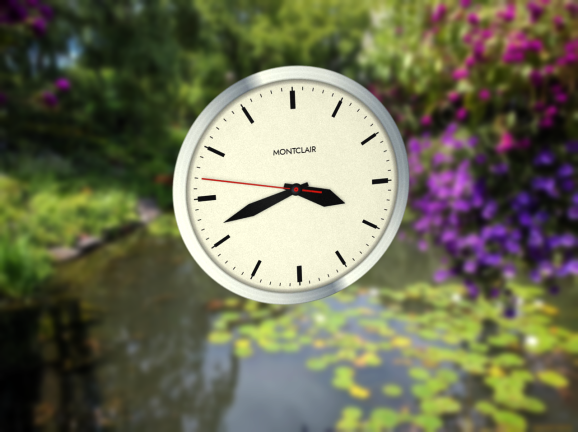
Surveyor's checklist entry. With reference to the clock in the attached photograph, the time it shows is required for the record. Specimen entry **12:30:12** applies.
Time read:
**3:41:47**
